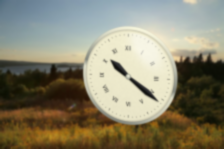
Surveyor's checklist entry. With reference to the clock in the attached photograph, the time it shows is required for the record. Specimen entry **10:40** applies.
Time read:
**10:21**
